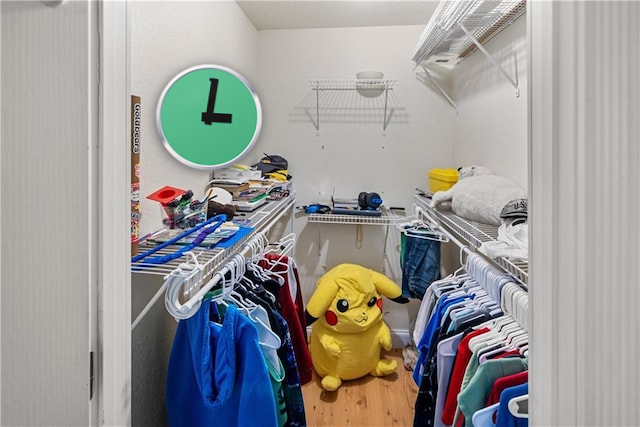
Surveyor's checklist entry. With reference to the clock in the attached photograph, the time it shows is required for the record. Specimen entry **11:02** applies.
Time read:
**3:01**
